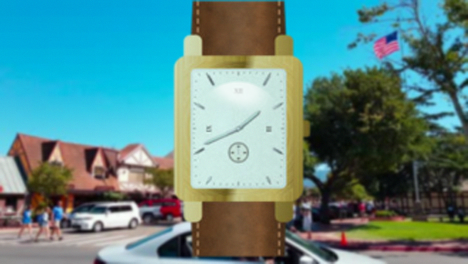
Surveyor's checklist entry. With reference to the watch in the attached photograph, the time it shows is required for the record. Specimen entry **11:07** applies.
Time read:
**1:41**
